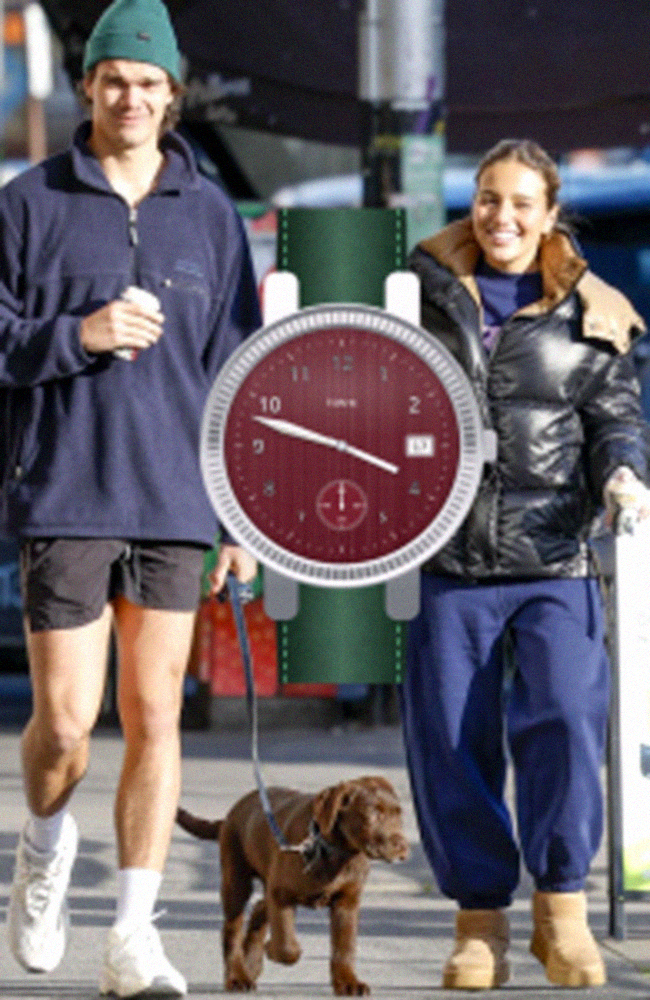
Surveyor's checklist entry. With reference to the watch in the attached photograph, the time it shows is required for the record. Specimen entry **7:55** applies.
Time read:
**3:48**
